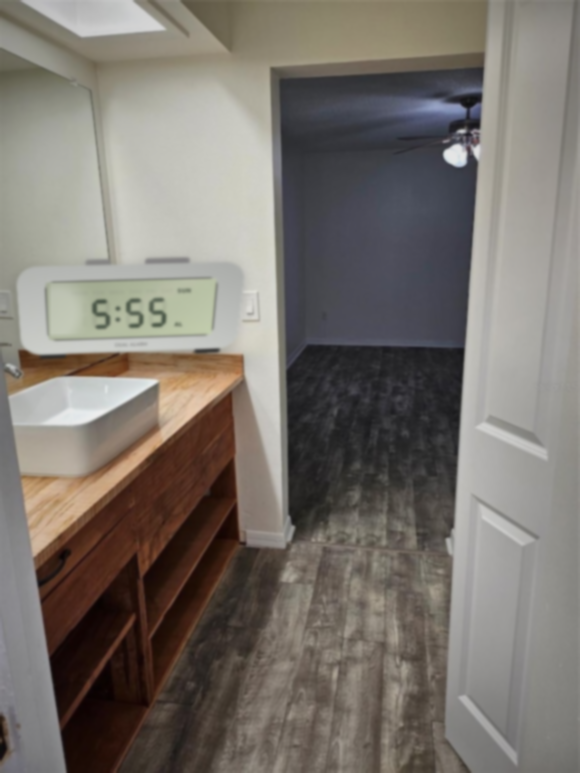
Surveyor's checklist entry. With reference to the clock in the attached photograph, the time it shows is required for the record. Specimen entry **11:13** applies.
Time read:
**5:55**
